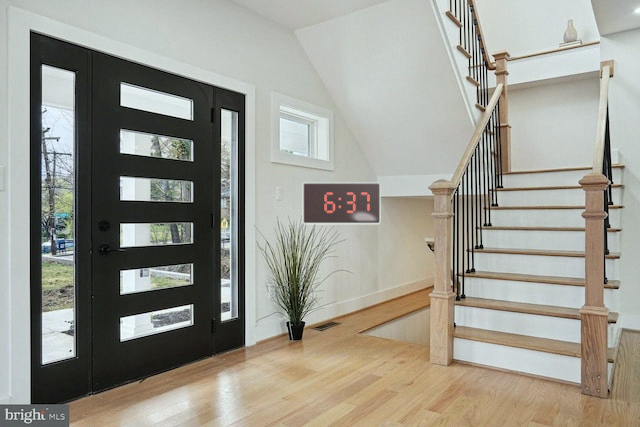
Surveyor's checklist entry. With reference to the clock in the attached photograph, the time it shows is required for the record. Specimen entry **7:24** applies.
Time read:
**6:37**
